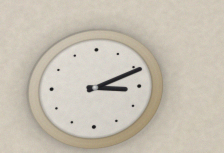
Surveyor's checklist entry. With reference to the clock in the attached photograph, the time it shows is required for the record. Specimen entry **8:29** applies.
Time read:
**3:11**
